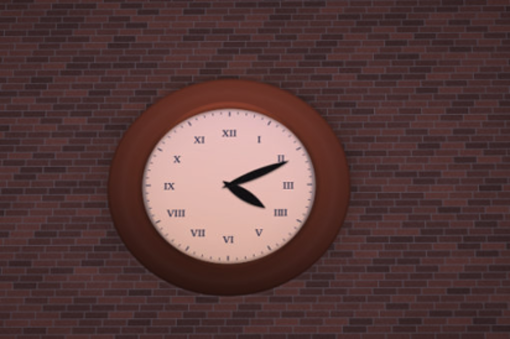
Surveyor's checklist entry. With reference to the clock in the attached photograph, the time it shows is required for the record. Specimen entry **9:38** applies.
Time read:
**4:11**
